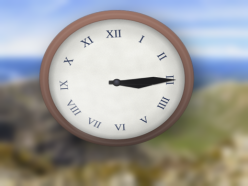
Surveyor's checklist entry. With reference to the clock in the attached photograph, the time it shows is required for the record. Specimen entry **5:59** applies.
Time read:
**3:15**
